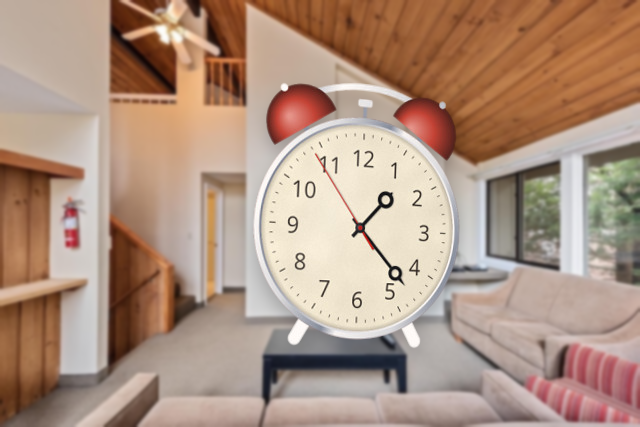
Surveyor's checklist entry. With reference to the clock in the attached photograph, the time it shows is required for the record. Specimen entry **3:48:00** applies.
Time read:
**1:22:54**
